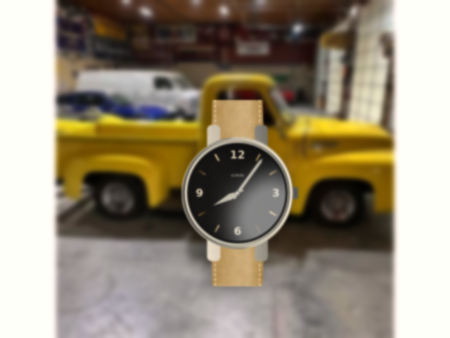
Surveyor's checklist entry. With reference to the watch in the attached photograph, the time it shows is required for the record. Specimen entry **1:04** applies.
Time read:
**8:06**
